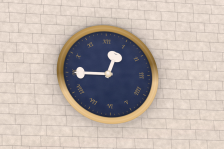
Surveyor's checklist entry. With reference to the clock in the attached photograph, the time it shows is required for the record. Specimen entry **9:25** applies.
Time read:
**12:45**
